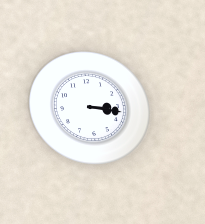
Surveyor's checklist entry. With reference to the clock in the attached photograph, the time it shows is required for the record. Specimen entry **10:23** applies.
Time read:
**3:17**
